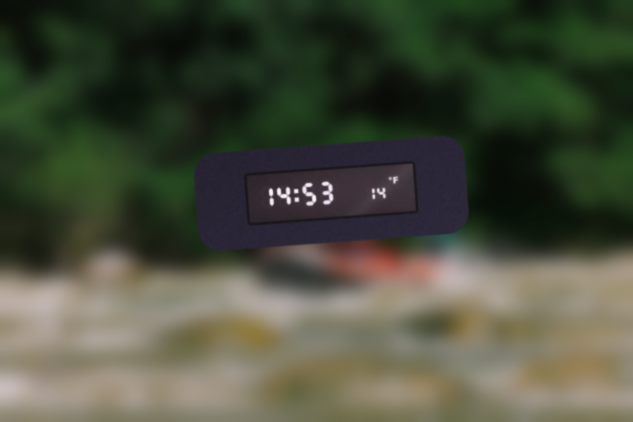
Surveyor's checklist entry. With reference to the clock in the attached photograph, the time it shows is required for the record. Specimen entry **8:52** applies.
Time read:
**14:53**
